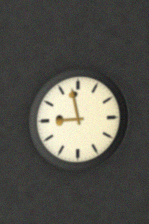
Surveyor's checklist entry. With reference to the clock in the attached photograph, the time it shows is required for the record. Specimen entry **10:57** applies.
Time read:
**8:58**
